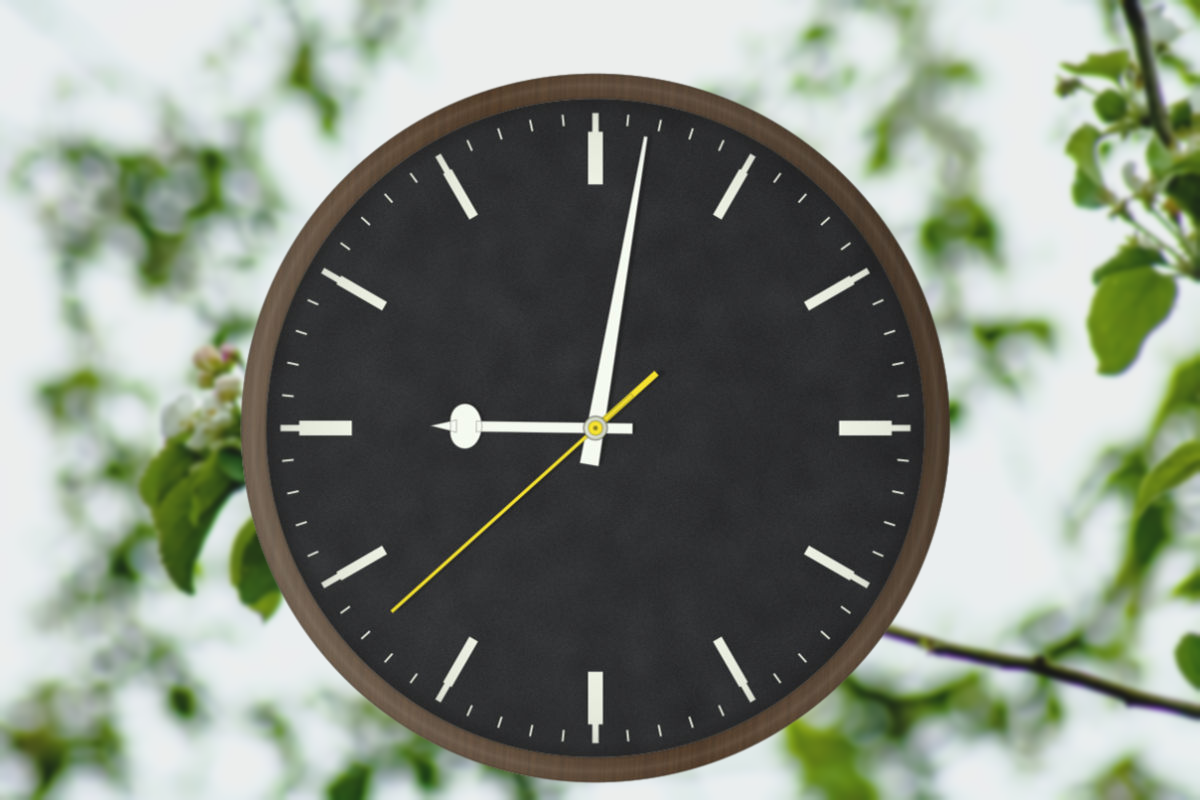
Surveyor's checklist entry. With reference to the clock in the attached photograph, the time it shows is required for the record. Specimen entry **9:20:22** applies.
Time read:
**9:01:38**
